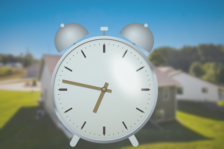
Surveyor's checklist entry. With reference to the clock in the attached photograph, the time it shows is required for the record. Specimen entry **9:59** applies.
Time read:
**6:47**
